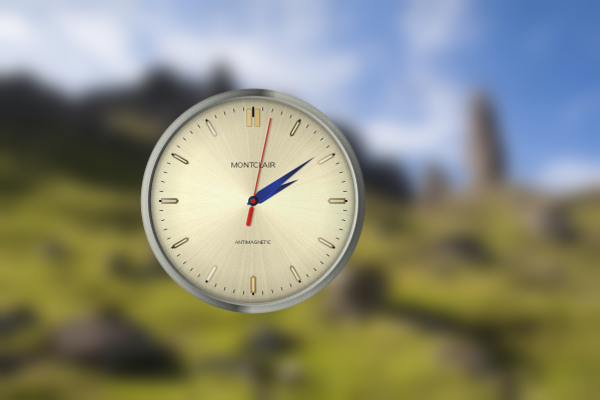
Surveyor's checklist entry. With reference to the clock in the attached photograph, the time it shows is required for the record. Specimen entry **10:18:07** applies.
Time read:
**2:09:02**
